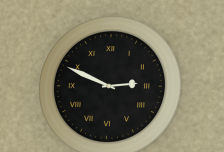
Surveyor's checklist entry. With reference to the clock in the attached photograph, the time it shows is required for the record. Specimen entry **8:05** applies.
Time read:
**2:49**
